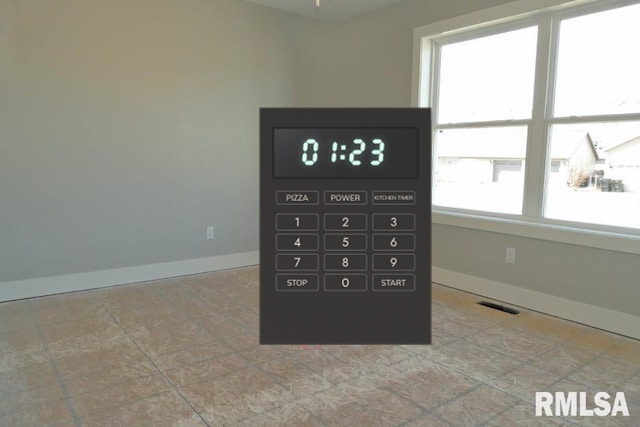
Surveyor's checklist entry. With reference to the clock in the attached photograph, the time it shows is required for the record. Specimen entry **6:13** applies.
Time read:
**1:23**
